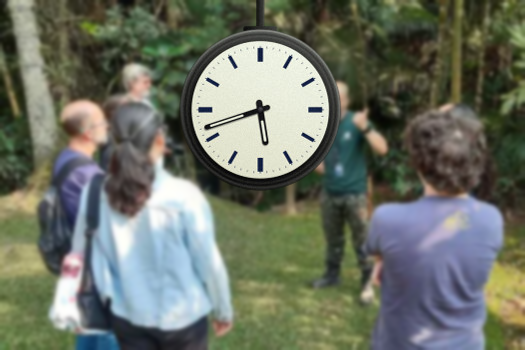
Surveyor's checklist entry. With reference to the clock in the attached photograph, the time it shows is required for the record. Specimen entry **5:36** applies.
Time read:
**5:42**
